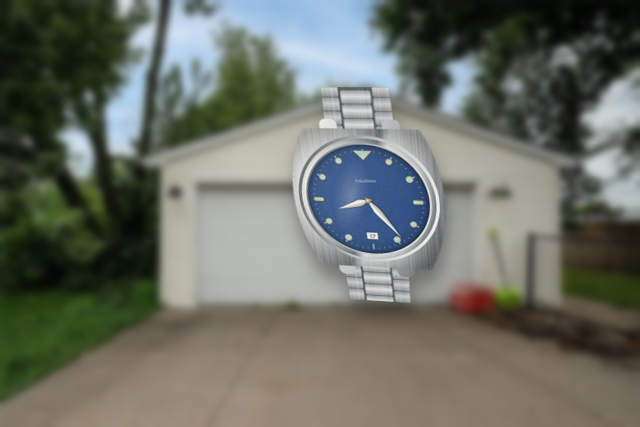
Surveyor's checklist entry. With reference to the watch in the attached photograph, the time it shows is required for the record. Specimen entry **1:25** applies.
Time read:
**8:24**
